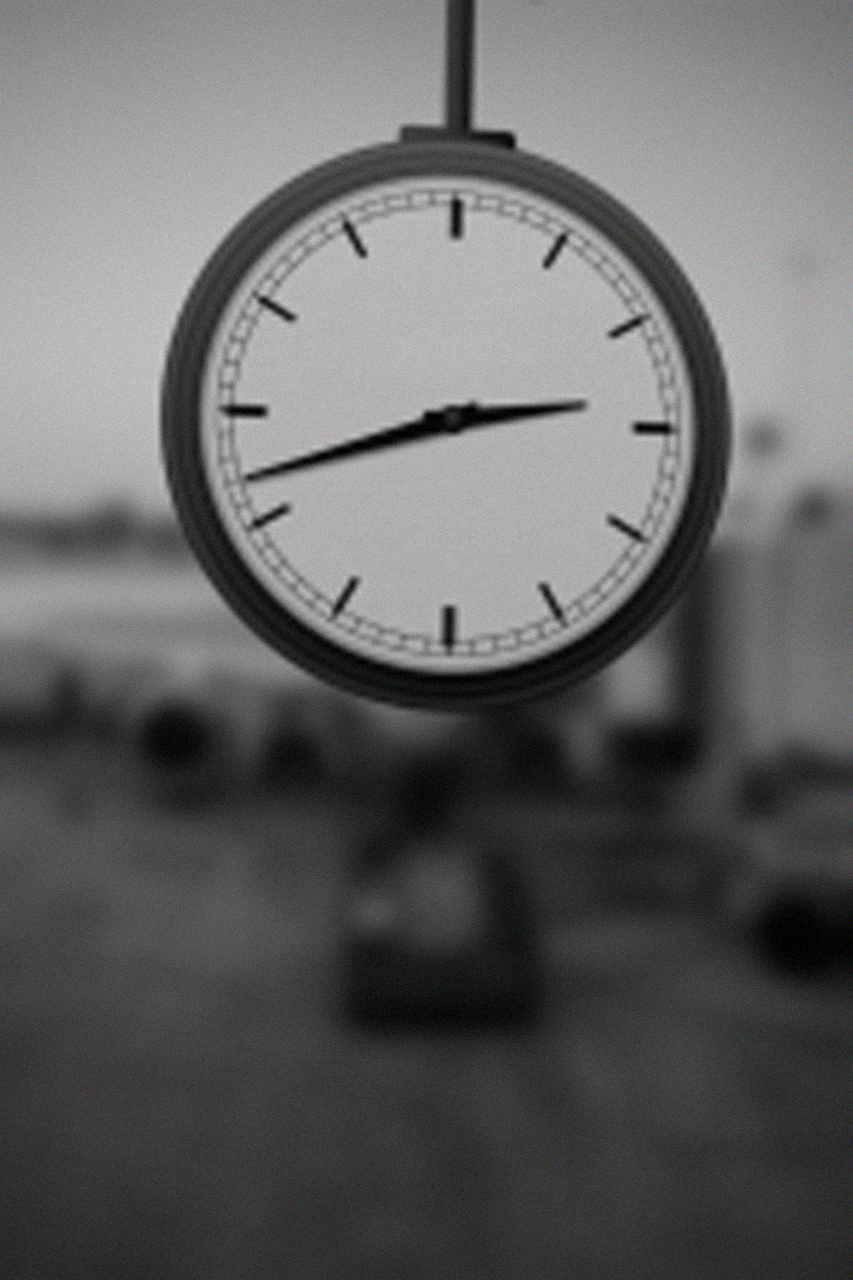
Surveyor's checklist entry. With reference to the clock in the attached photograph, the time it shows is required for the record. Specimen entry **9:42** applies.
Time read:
**2:42**
